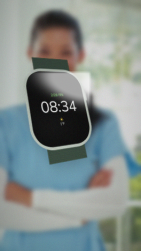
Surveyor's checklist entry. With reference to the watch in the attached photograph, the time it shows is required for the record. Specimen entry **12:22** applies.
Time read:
**8:34**
